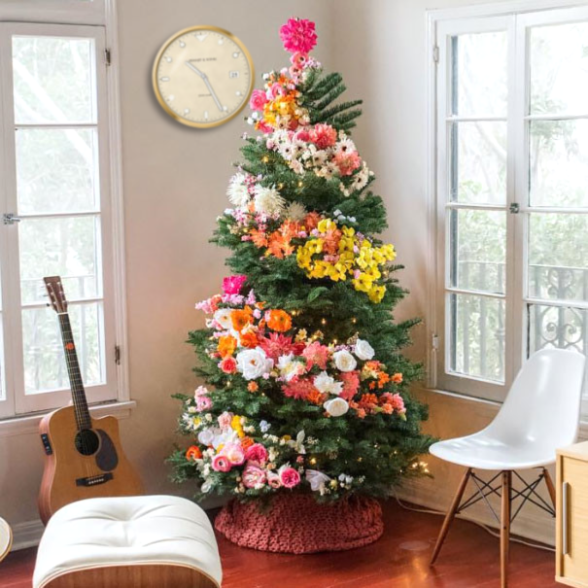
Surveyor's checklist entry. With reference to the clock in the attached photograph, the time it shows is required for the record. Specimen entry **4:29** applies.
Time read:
**10:26**
